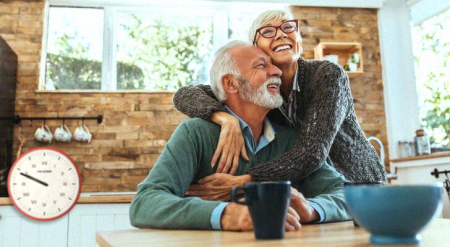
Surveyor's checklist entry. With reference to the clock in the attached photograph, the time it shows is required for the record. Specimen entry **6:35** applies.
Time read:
**9:49**
